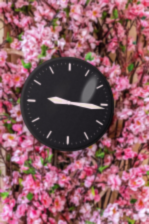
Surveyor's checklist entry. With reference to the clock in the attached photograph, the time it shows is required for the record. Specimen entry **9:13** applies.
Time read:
**9:16**
